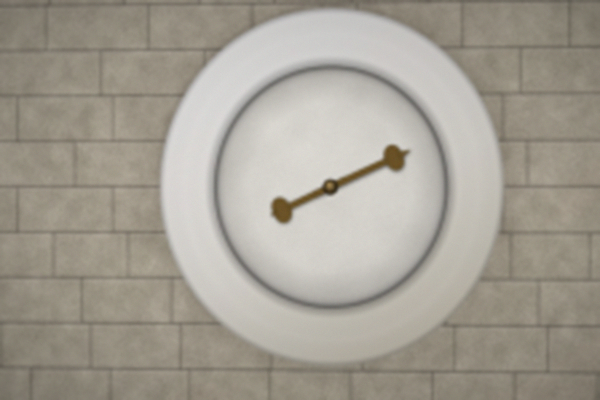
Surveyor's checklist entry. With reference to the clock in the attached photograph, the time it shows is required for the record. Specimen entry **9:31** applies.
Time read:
**8:11**
